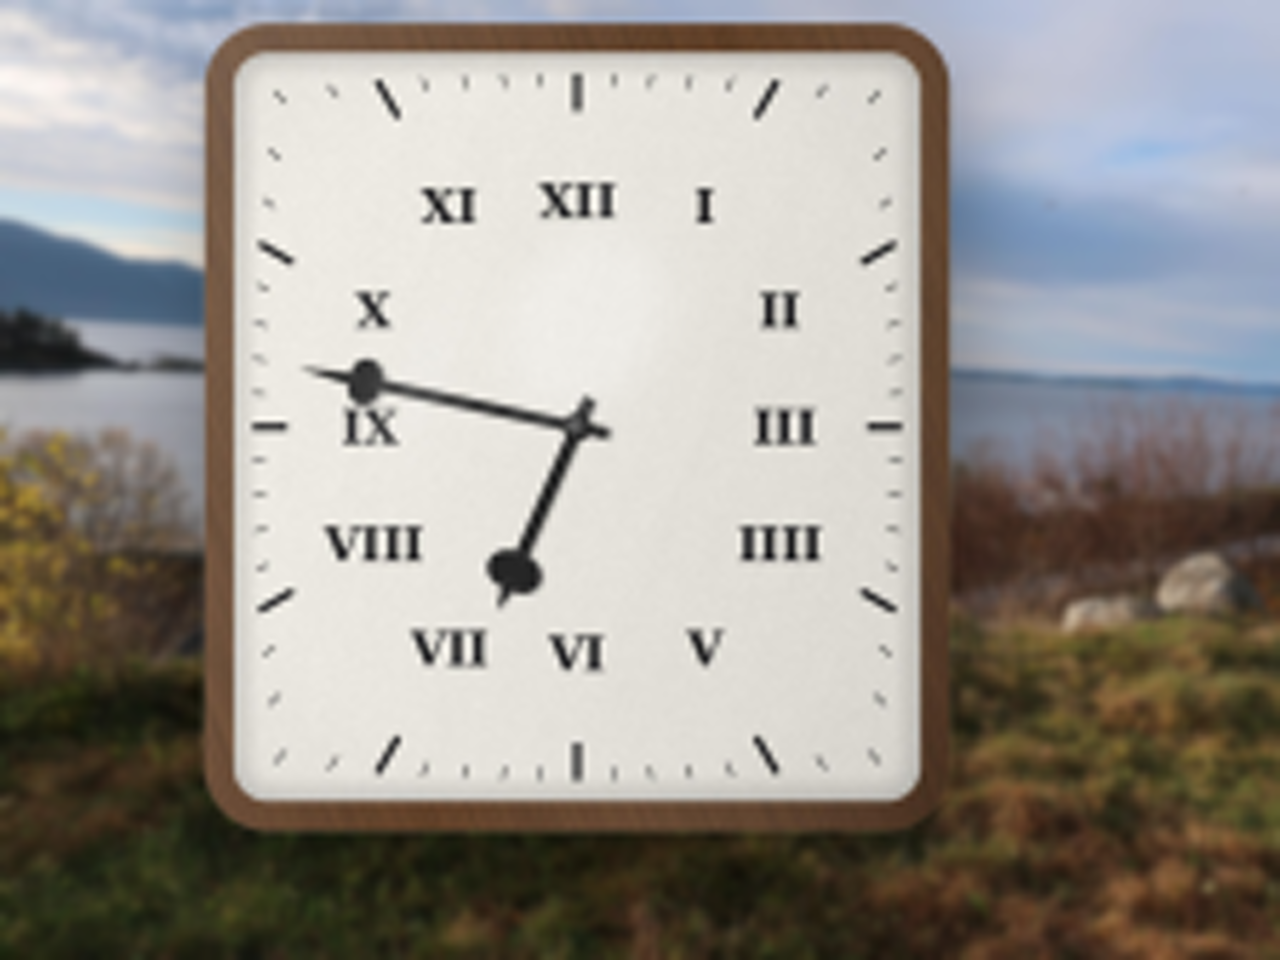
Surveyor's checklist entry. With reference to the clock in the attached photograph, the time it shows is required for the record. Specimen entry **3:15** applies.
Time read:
**6:47**
